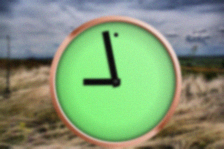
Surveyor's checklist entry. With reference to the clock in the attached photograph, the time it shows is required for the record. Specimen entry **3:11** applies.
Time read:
**8:58**
